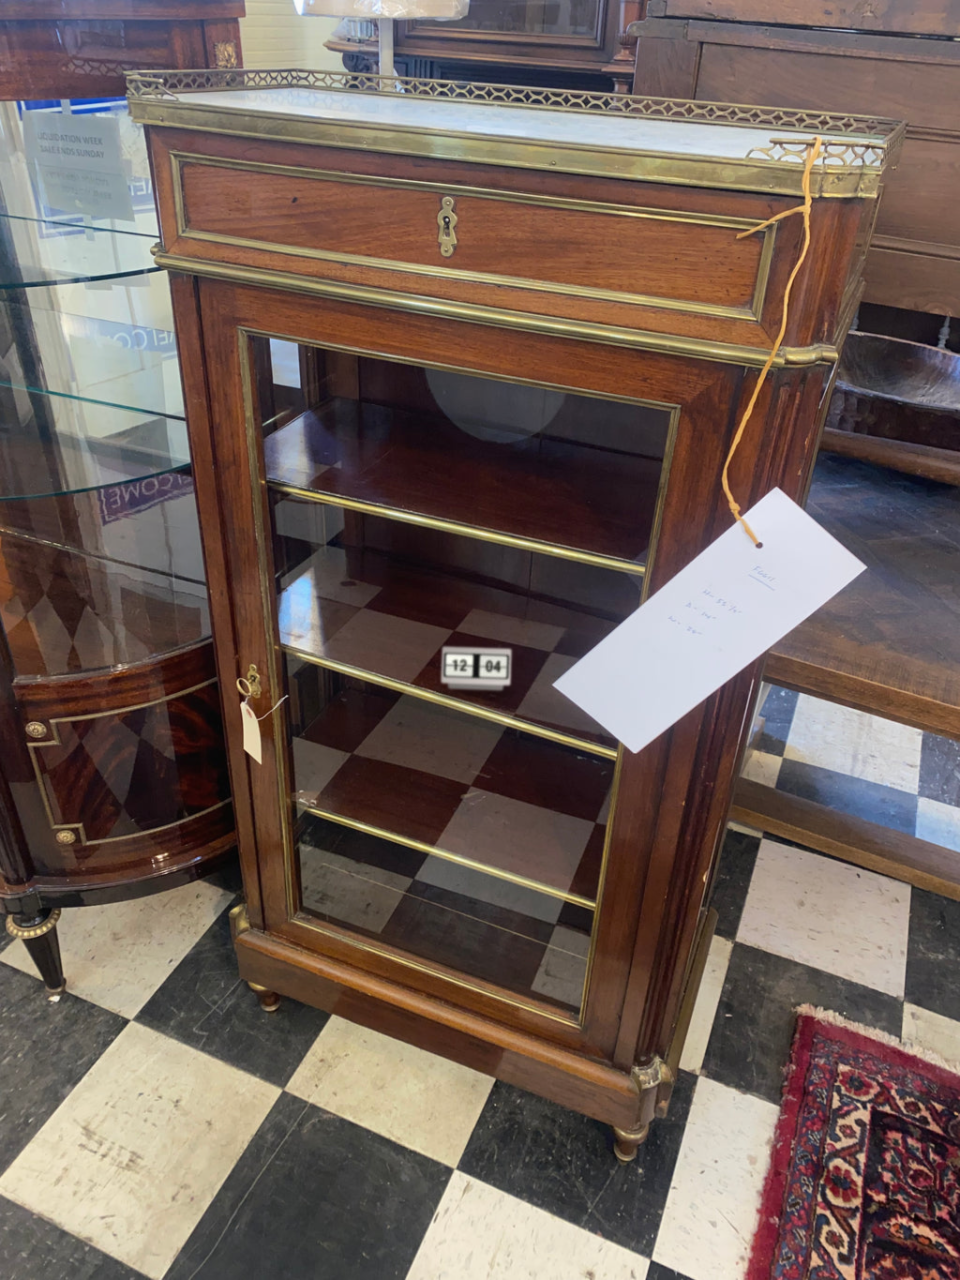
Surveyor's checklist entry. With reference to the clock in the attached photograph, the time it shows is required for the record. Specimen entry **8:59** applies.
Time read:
**12:04**
